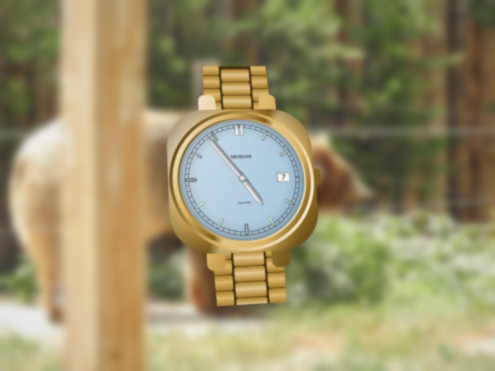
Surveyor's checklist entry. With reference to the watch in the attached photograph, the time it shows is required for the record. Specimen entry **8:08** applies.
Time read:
**4:54**
